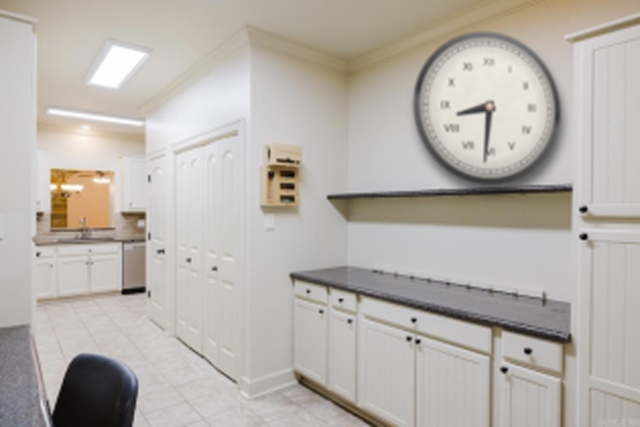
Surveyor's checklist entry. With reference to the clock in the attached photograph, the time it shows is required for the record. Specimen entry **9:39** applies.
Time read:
**8:31**
